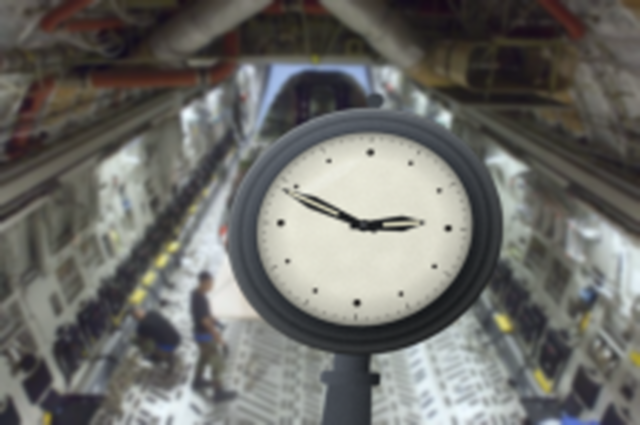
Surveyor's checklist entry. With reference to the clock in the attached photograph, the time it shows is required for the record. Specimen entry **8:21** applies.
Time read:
**2:49**
